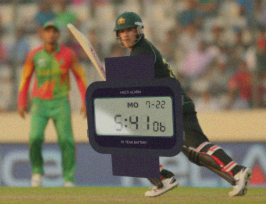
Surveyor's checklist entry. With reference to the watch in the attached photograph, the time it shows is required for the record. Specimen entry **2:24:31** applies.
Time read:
**5:41:06**
